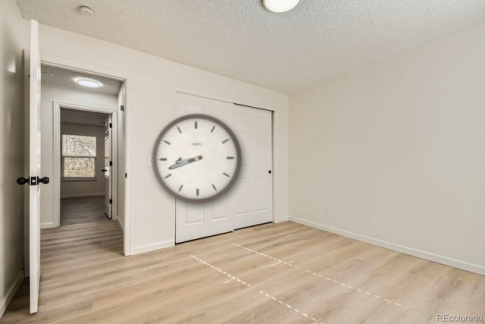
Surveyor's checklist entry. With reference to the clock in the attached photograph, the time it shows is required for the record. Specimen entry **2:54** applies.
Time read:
**8:42**
